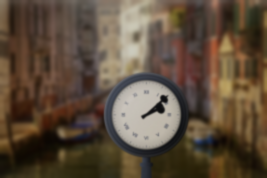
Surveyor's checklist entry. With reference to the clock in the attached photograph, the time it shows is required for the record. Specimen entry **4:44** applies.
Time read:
**2:08**
